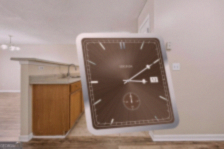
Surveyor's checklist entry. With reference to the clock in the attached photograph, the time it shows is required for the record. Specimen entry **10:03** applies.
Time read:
**3:10**
